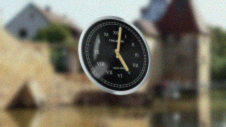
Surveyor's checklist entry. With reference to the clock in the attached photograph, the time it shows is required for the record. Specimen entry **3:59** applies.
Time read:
**5:02**
